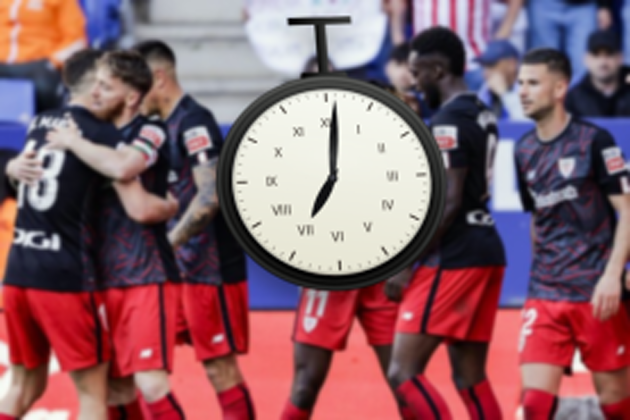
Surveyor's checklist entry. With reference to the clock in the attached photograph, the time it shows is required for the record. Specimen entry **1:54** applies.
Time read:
**7:01**
